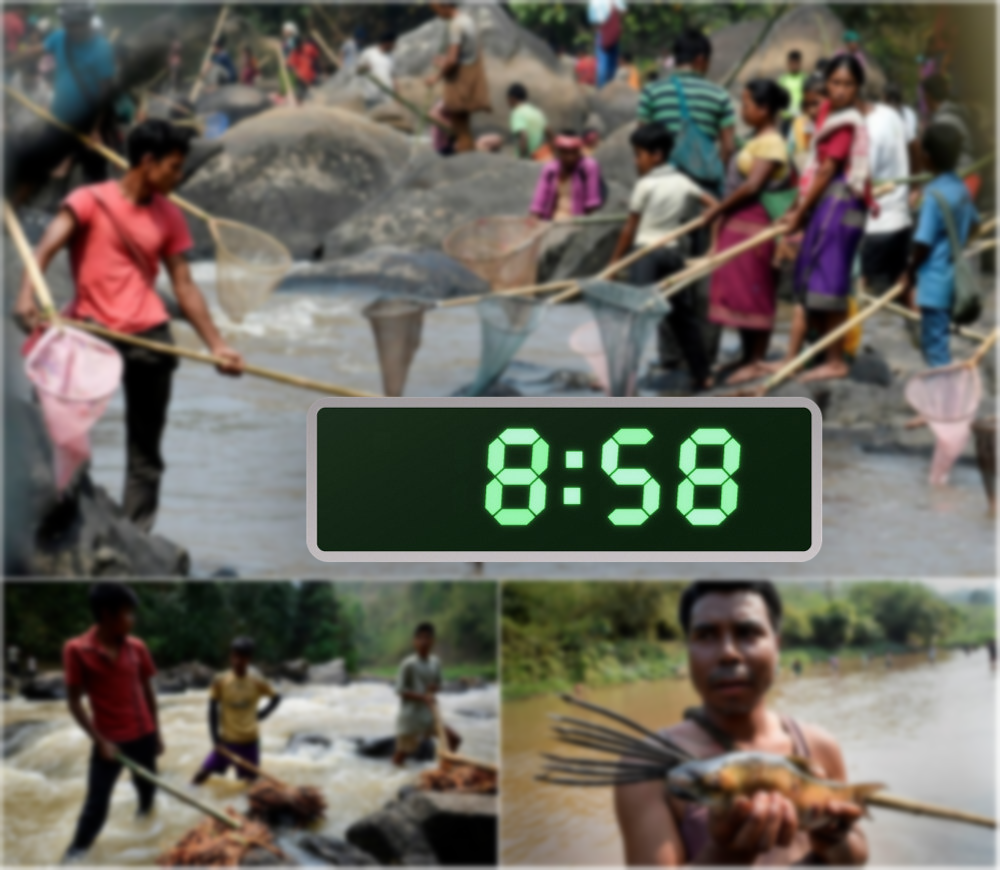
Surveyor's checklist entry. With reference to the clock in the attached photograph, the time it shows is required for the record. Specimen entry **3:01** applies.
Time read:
**8:58**
